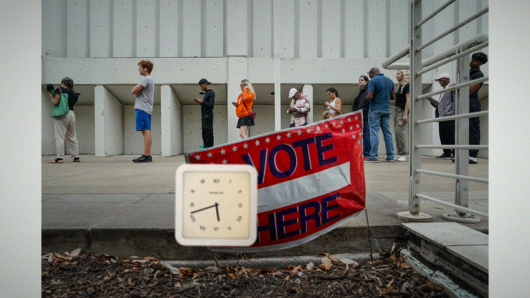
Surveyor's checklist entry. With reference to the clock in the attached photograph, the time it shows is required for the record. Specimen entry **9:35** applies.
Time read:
**5:42**
